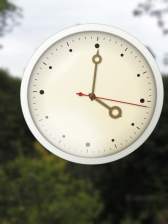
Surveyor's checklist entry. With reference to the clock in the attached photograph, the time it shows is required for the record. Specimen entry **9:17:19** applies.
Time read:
**4:00:16**
